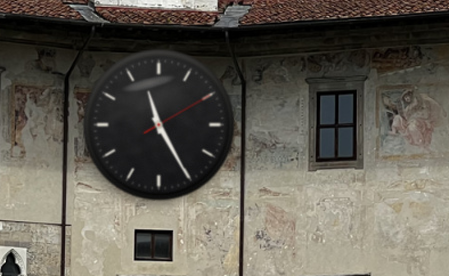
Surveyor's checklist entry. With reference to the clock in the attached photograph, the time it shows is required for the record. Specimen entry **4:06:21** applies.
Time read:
**11:25:10**
